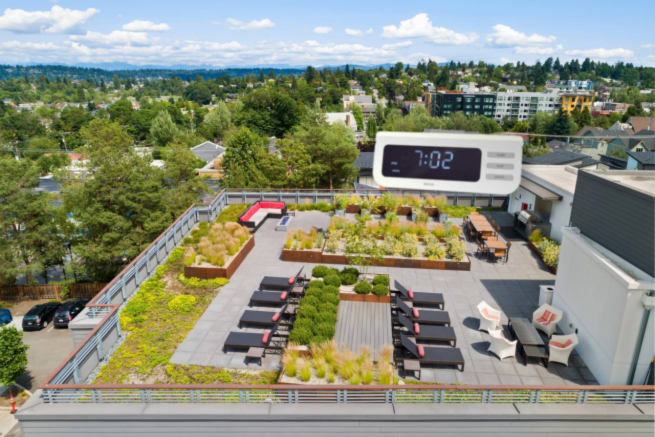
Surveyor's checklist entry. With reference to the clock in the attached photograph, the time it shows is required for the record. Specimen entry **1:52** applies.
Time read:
**7:02**
